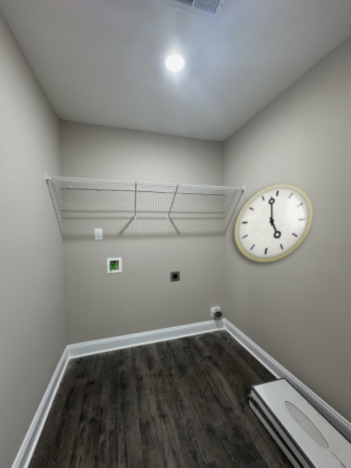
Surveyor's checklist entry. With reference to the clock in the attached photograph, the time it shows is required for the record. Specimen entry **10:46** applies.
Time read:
**4:58**
